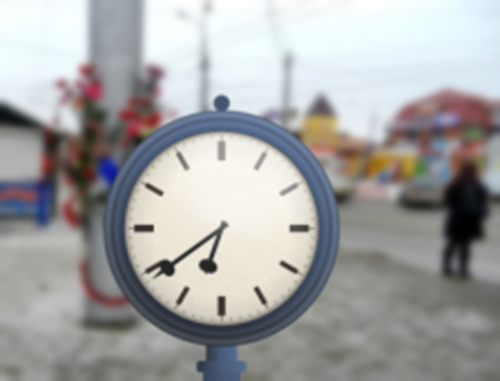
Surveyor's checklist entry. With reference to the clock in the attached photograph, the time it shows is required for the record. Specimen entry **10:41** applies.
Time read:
**6:39**
